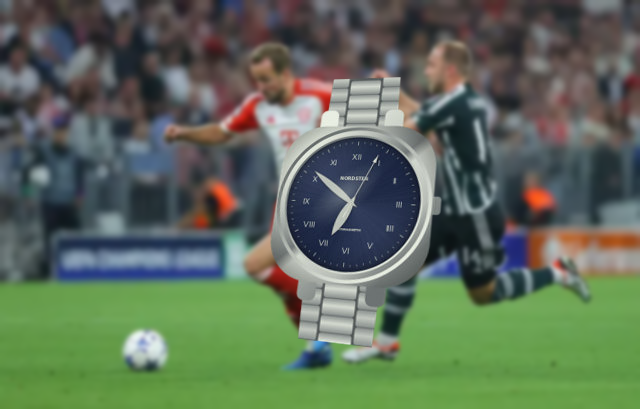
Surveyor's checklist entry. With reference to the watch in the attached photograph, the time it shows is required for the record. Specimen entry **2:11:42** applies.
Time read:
**6:51:04**
